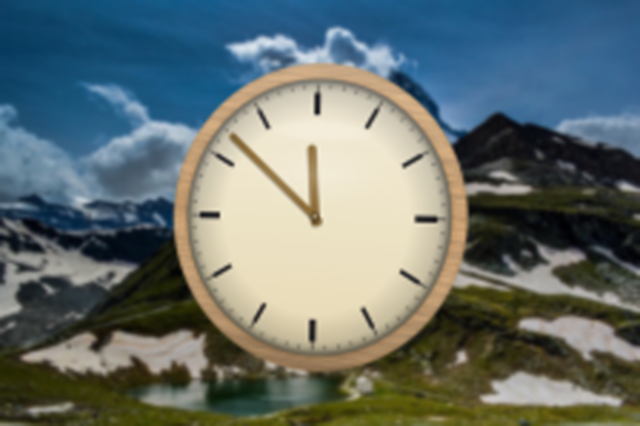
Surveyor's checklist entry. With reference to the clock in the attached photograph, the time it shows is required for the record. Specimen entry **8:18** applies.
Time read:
**11:52**
